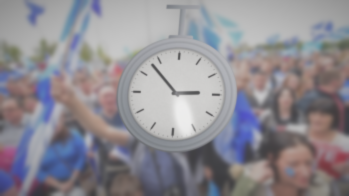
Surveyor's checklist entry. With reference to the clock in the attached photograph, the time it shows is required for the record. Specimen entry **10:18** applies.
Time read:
**2:53**
